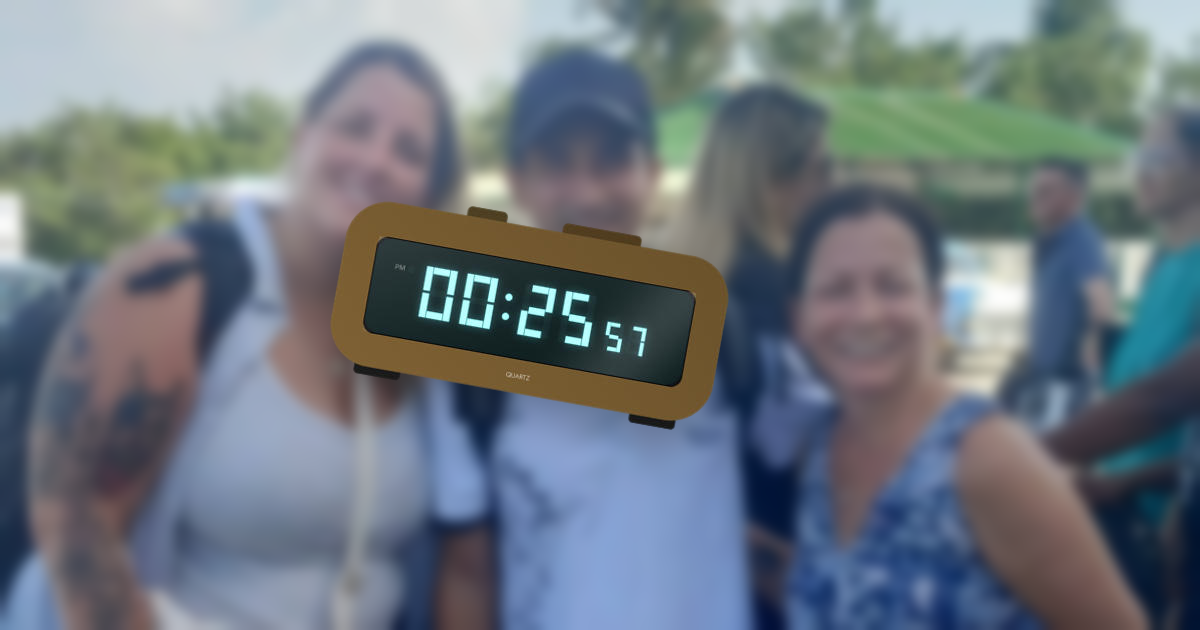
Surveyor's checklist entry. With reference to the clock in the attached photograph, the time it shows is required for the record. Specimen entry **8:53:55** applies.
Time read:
**0:25:57**
